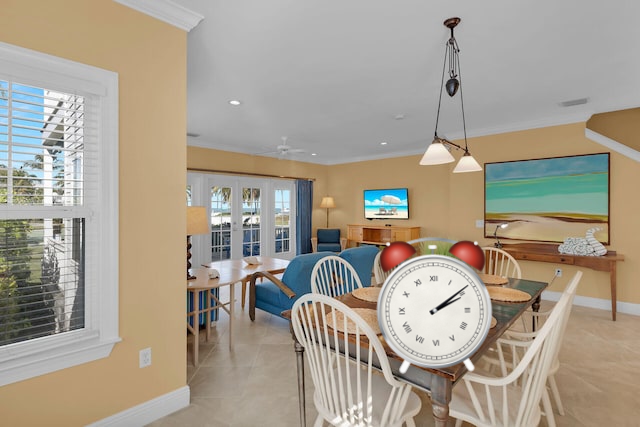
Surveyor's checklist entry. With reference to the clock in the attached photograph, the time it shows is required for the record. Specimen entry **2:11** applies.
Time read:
**2:09**
